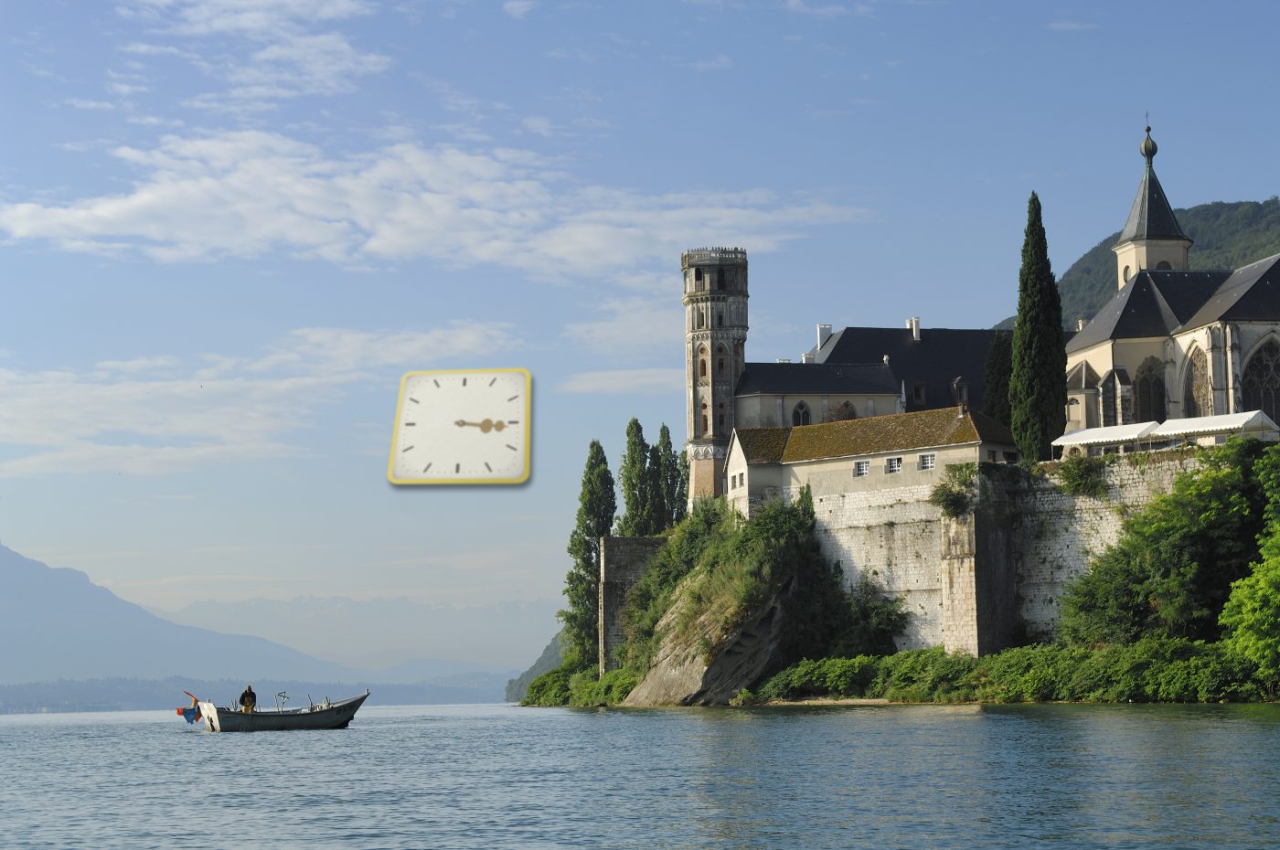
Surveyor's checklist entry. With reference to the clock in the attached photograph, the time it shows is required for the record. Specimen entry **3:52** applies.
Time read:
**3:16**
